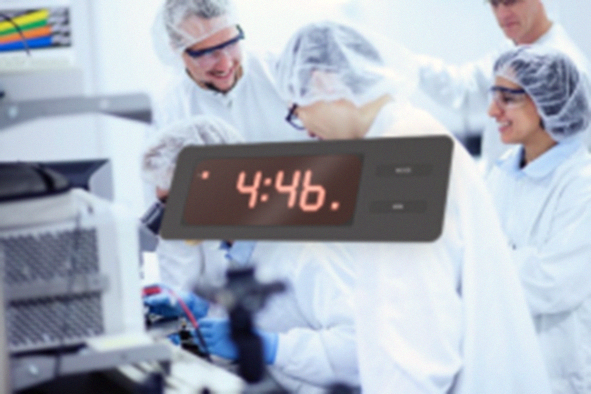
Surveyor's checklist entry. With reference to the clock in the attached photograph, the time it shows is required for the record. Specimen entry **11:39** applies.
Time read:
**4:46**
